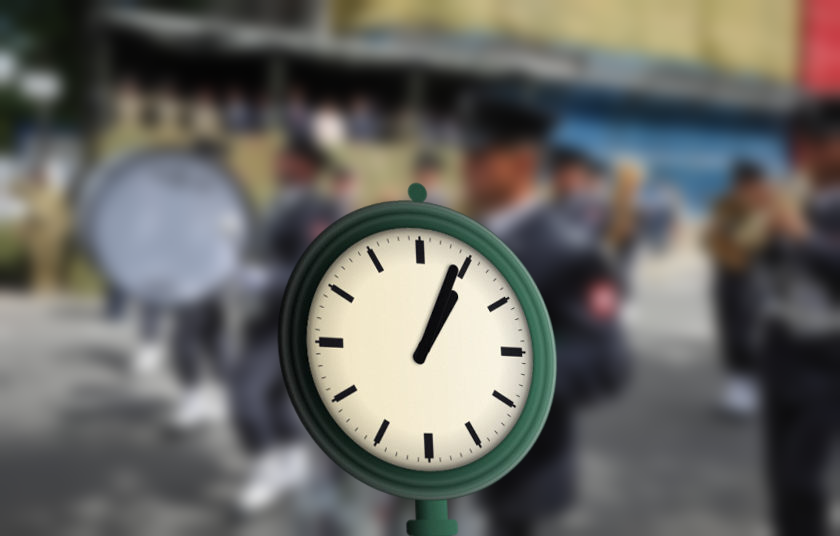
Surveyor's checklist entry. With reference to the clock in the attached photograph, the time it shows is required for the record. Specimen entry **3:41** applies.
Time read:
**1:04**
